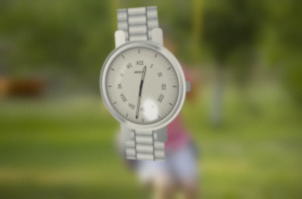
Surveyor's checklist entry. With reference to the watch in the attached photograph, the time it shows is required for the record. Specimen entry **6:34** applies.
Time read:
**12:32**
